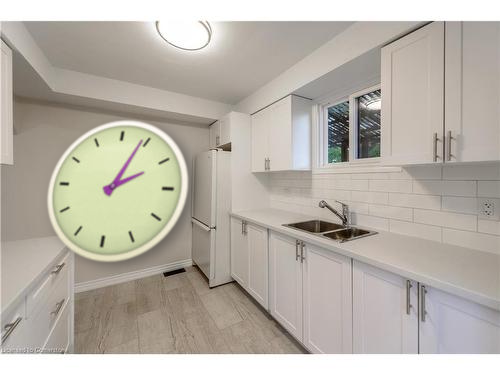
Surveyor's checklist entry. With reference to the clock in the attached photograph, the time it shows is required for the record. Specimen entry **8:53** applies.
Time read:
**2:04**
